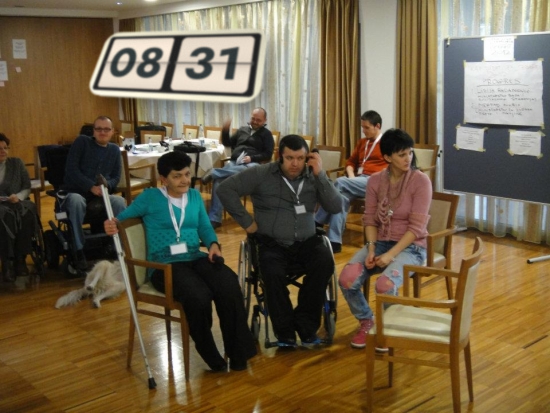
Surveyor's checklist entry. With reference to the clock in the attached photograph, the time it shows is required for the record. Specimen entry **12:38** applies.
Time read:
**8:31**
